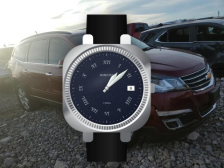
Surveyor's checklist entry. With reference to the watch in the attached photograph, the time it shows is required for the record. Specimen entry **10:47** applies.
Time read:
**1:08**
